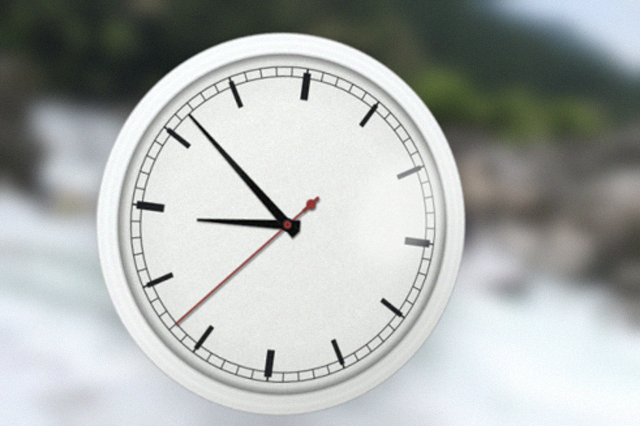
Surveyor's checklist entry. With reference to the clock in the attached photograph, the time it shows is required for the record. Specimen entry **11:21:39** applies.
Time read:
**8:51:37**
